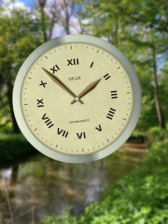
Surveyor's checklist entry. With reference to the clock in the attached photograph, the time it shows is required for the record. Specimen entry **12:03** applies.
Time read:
**1:53**
